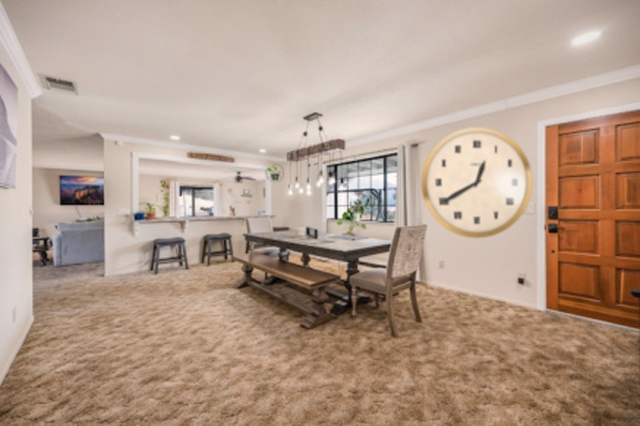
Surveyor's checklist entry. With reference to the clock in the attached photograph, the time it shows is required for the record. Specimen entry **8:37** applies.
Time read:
**12:40**
